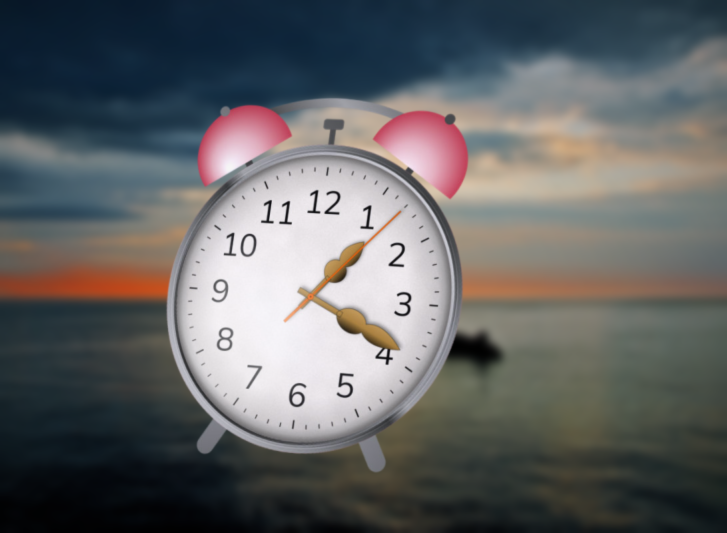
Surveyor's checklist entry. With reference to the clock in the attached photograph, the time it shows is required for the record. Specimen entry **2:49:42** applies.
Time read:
**1:19:07**
